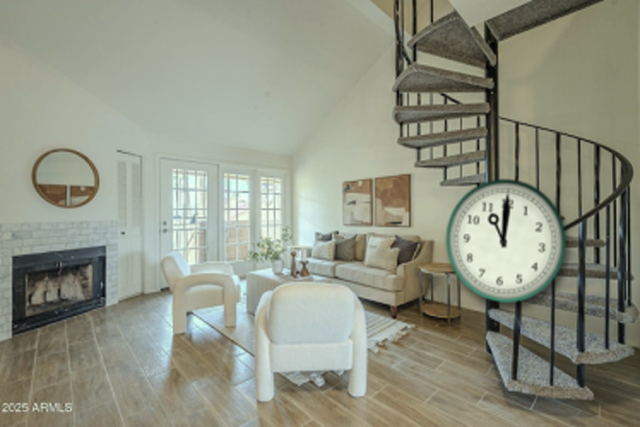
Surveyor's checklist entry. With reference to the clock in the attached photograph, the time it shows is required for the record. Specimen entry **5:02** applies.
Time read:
**11:00**
